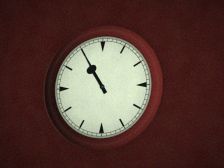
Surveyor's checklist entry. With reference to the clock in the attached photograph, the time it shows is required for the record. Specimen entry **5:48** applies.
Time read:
**10:55**
